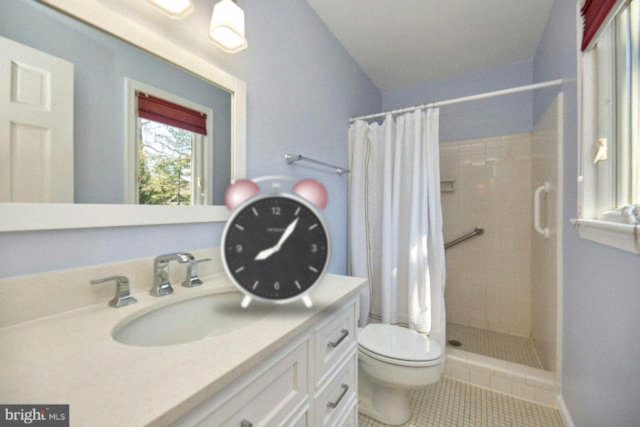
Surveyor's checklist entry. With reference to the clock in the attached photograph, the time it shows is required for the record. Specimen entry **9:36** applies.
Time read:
**8:06**
